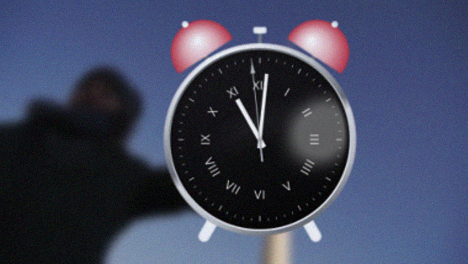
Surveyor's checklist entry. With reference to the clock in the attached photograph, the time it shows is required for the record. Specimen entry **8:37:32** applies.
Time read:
**11:00:59**
